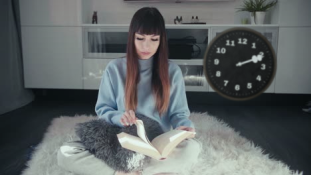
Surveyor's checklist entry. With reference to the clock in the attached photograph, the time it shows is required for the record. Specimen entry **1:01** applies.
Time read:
**2:11**
